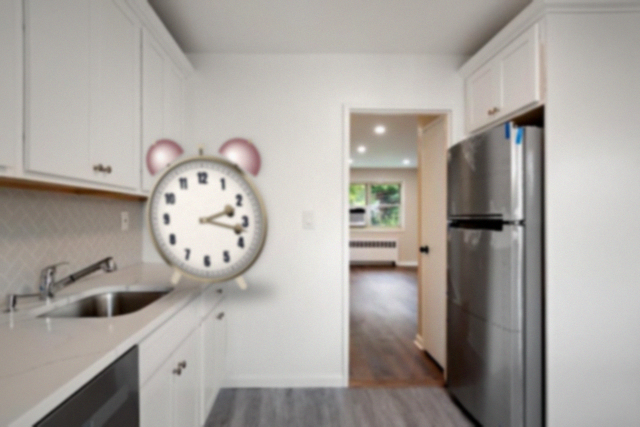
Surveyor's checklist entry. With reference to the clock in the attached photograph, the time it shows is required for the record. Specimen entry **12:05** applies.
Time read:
**2:17**
